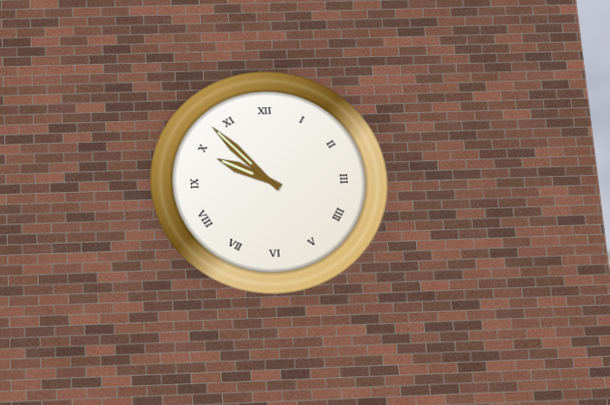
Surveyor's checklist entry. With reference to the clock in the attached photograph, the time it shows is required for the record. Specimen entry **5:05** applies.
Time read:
**9:53**
